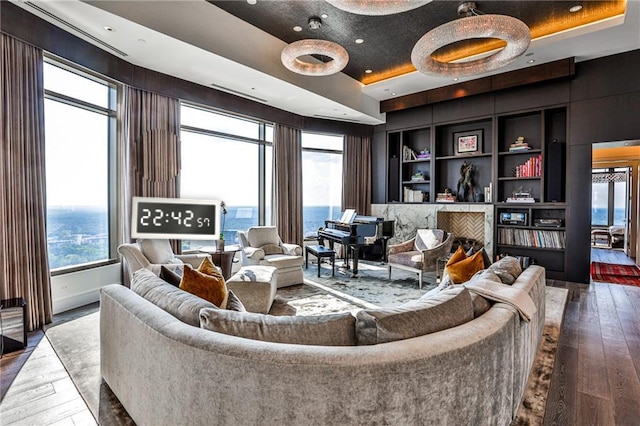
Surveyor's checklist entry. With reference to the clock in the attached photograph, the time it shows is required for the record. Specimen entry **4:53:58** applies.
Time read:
**22:42:57**
